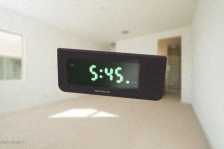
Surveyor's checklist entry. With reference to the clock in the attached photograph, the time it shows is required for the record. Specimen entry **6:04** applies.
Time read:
**5:45**
